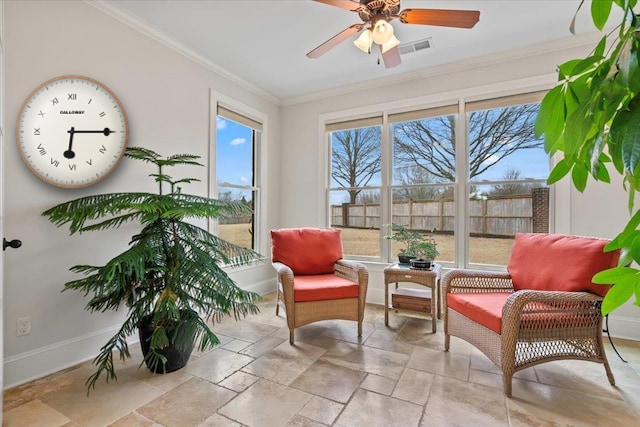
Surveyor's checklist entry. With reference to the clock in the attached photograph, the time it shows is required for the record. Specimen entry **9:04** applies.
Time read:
**6:15**
